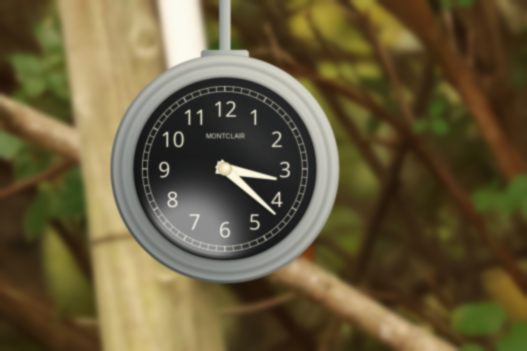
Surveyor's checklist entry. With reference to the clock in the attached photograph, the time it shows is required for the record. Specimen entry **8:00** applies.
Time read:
**3:22**
